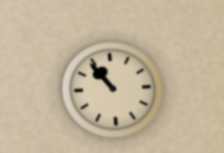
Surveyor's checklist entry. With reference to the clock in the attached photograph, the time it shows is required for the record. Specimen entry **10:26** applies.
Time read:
**10:54**
